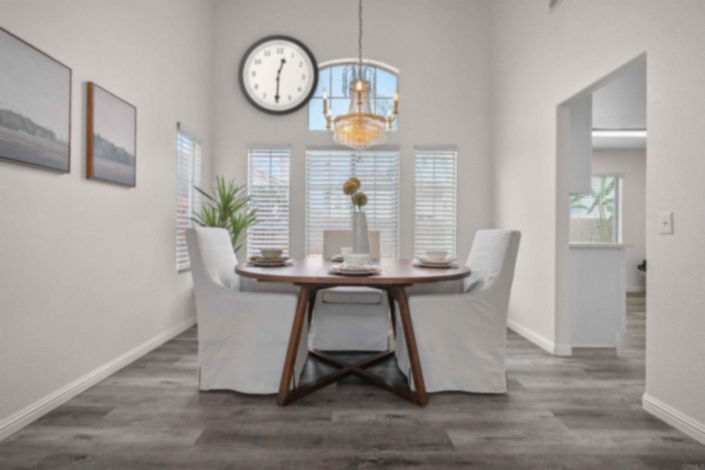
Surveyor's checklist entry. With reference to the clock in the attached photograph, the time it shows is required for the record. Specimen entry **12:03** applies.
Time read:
**12:30**
